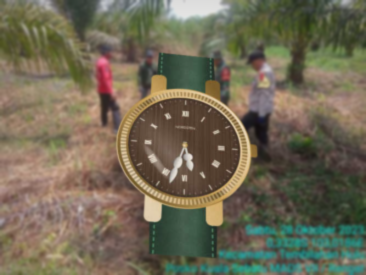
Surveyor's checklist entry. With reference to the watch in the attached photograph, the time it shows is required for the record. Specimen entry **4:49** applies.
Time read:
**5:33**
